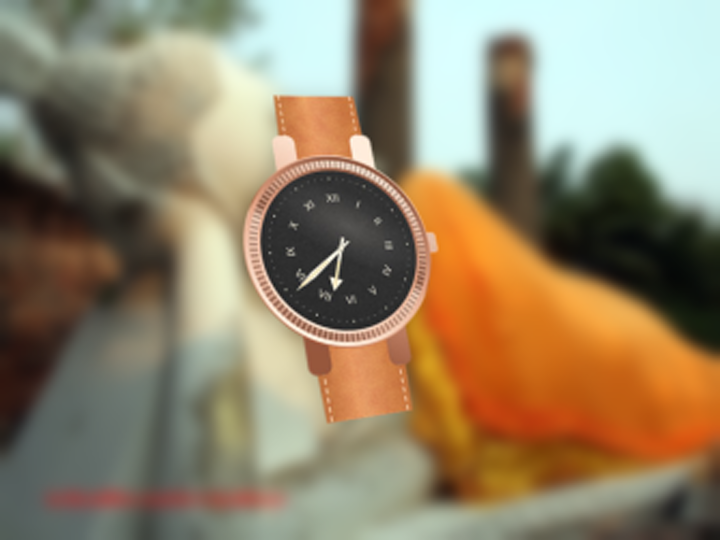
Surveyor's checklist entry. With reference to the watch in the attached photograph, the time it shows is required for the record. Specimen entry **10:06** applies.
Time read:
**6:39**
